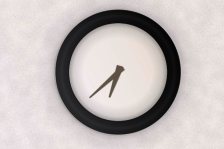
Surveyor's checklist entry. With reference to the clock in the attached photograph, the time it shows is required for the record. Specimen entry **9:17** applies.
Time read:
**6:38**
